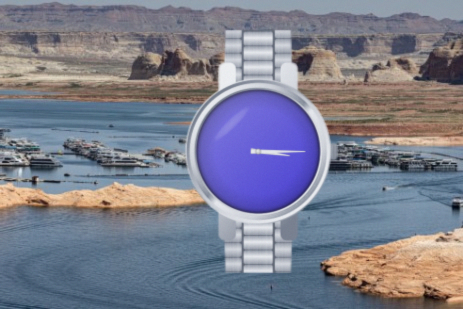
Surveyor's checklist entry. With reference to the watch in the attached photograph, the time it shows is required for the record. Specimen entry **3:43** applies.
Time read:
**3:15**
